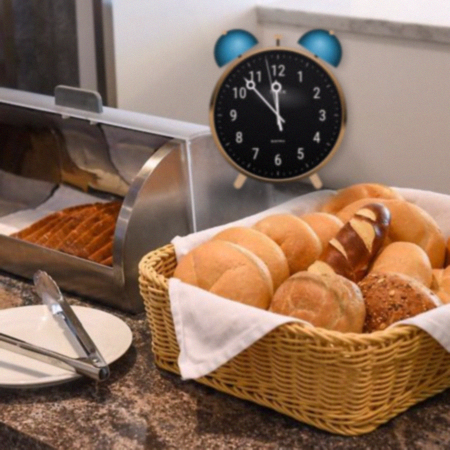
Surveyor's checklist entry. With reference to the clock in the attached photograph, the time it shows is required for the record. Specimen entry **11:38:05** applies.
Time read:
**11:52:58**
